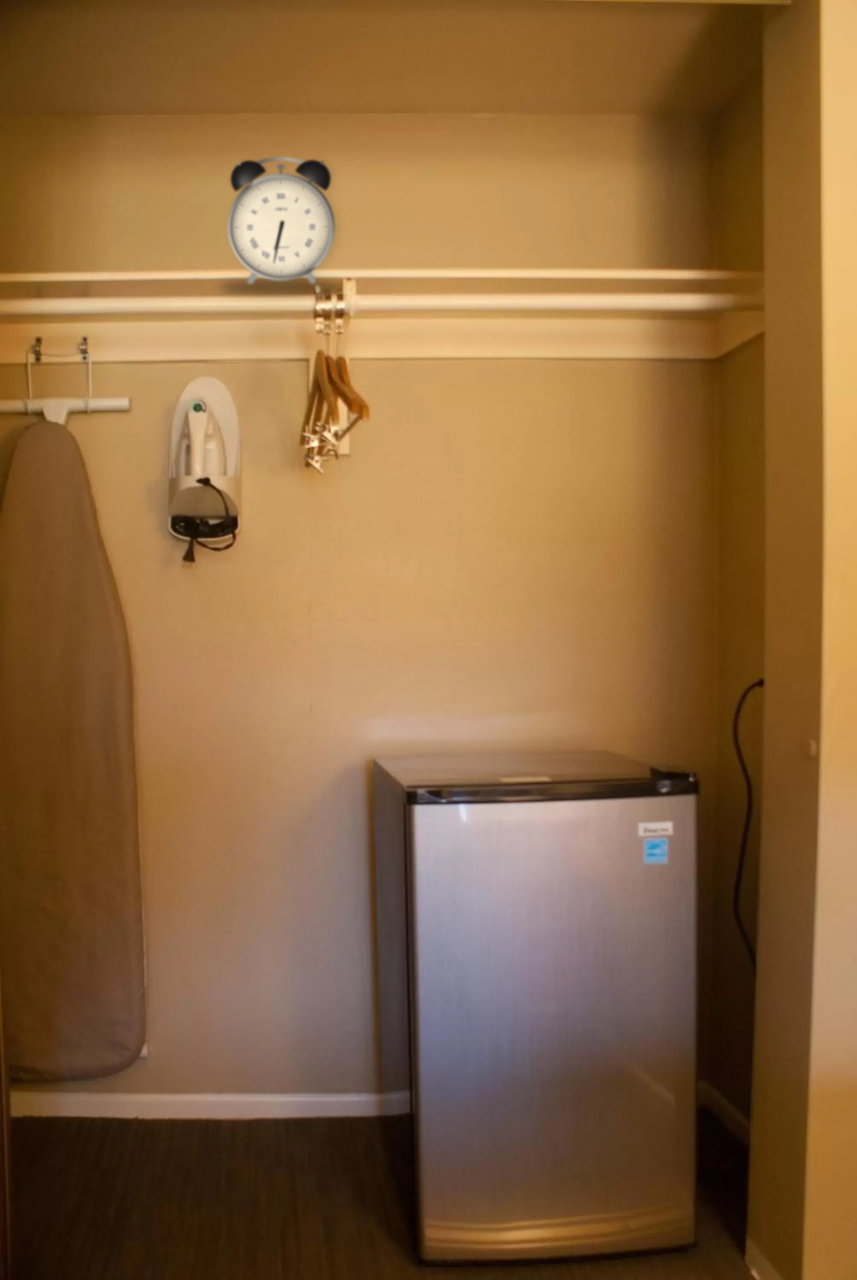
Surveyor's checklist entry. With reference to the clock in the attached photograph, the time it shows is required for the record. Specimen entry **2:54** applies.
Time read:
**6:32**
